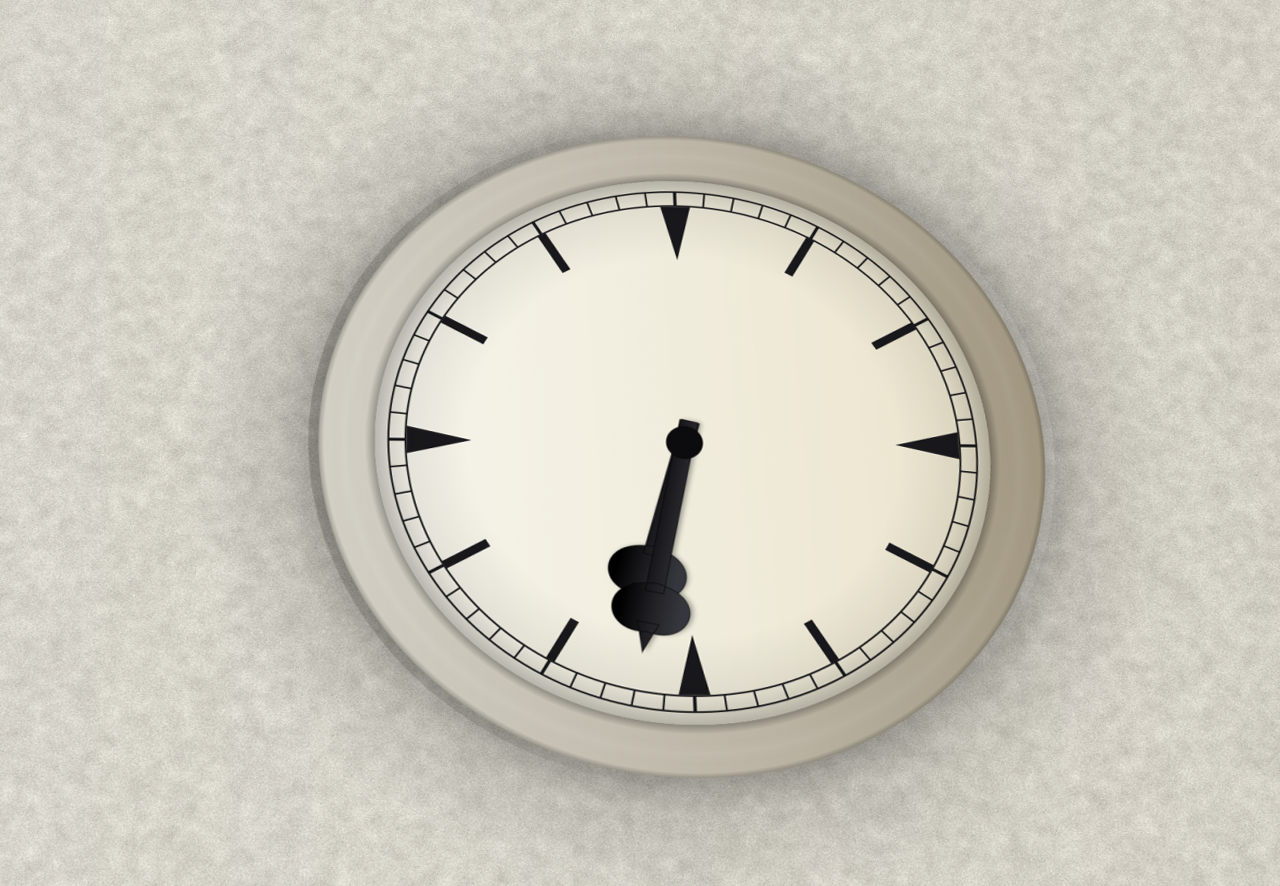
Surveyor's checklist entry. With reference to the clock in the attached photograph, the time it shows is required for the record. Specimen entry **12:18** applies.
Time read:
**6:32**
